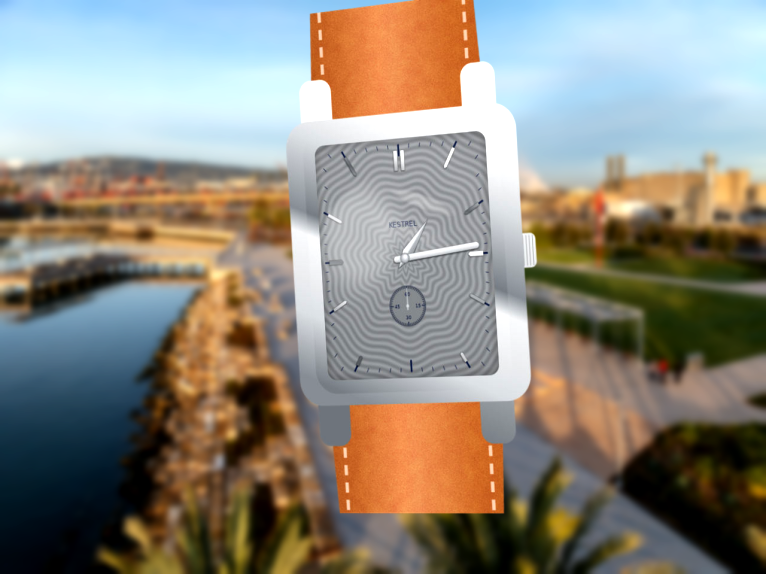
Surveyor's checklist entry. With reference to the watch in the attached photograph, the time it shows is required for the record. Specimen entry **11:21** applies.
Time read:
**1:14**
